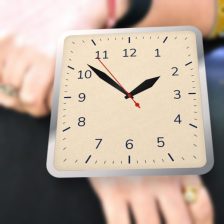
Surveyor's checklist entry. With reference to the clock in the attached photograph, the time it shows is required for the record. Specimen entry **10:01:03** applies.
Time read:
**1:51:54**
